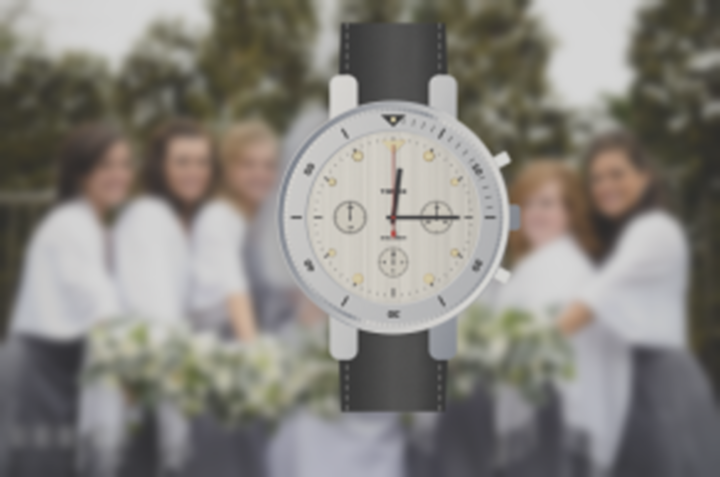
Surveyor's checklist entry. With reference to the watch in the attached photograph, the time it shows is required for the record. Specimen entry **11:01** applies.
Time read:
**12:15**
